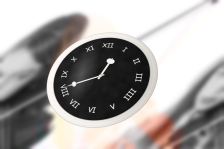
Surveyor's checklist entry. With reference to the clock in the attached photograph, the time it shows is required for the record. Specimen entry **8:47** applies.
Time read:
**12:41**
